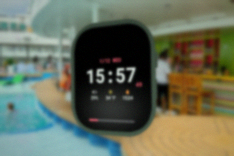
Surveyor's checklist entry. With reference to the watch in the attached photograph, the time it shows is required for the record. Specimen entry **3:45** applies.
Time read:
**15:57**
